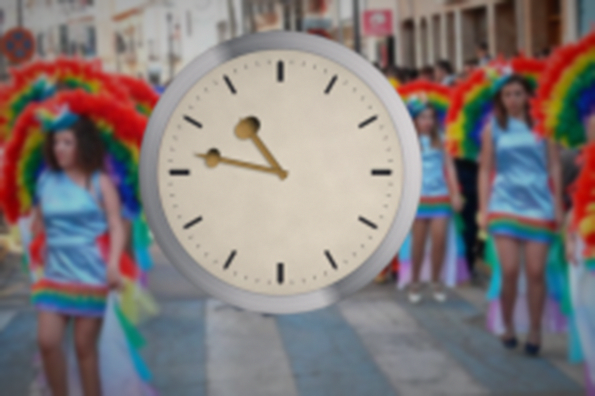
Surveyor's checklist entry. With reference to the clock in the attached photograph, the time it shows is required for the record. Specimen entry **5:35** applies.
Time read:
**10:47**
